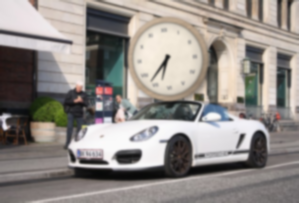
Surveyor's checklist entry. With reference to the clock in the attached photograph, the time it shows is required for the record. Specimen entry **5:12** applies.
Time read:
**6:37**
